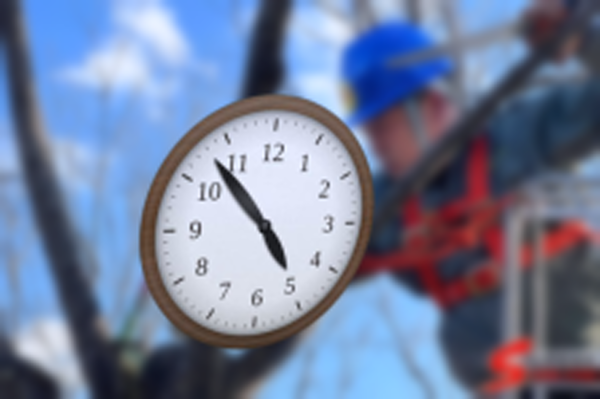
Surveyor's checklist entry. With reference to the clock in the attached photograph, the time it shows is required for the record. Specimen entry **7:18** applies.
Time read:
**4:53**
